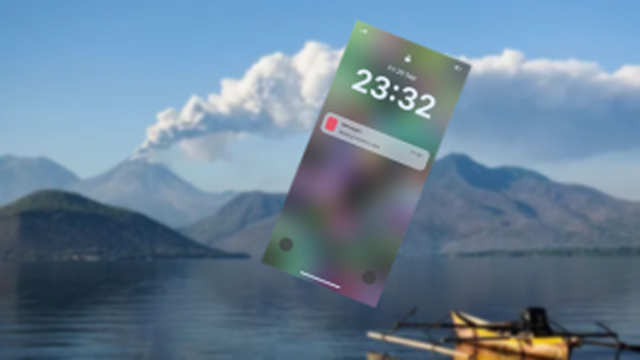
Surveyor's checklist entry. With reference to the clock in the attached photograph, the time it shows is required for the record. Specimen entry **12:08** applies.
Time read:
**23:32**
